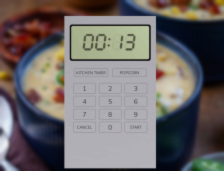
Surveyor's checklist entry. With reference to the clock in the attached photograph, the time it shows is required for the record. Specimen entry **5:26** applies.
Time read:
**0:13**
